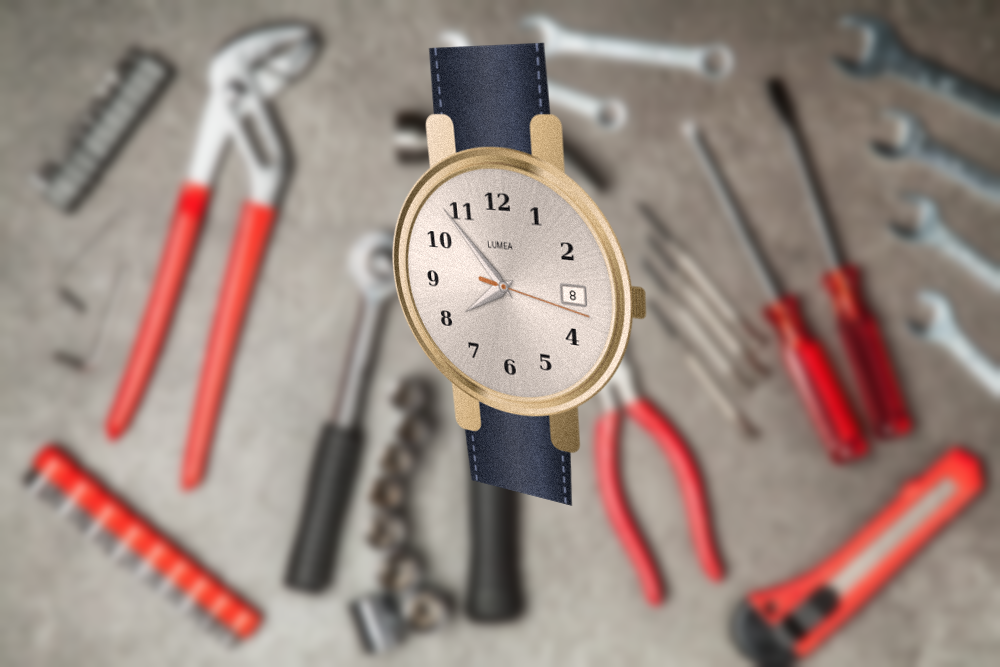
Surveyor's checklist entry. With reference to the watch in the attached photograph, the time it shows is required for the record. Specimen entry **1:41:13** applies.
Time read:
**7:53:17**
